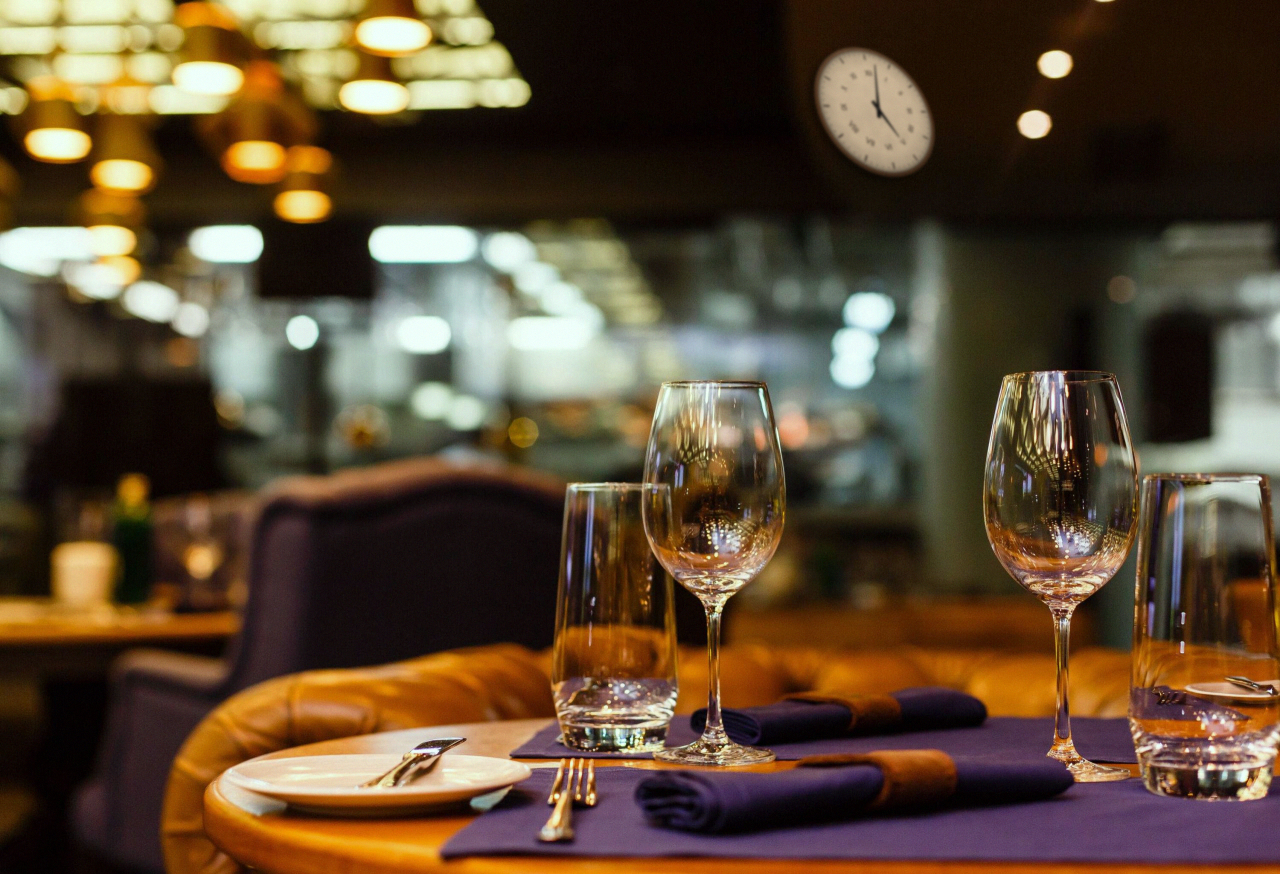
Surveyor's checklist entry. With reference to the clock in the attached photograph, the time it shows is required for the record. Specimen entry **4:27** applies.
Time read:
**5:02**
